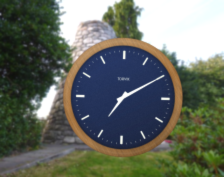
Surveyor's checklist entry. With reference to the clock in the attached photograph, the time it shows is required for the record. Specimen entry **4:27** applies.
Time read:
**7:10**
